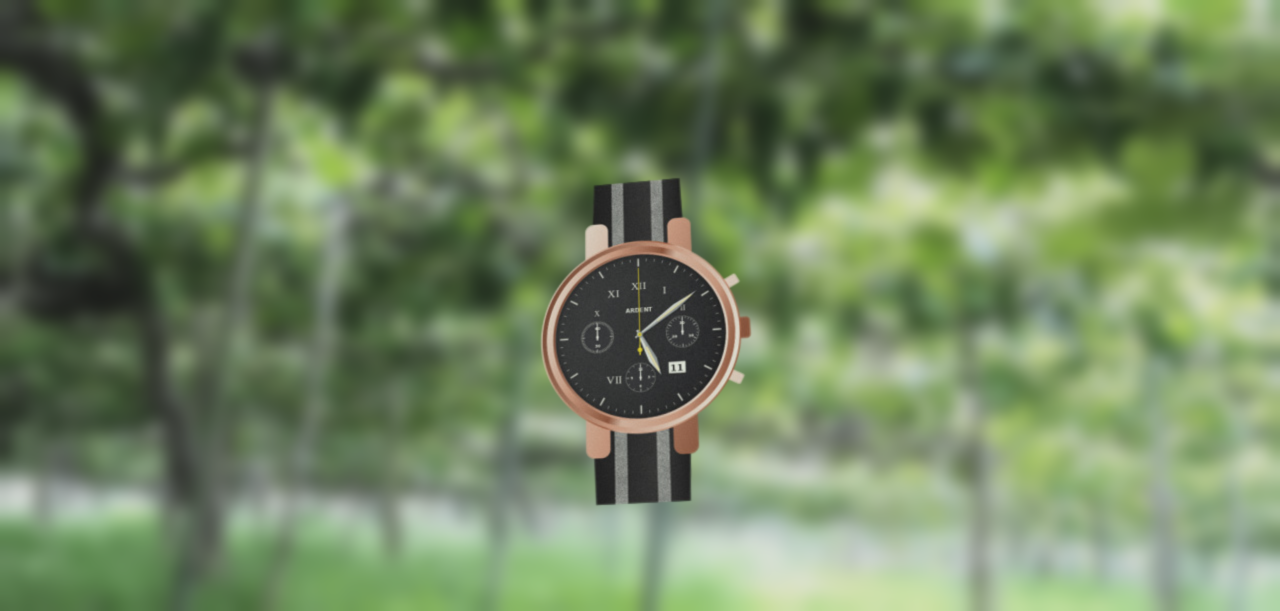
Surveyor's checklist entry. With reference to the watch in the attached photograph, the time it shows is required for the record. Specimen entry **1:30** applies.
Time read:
**5:09**
